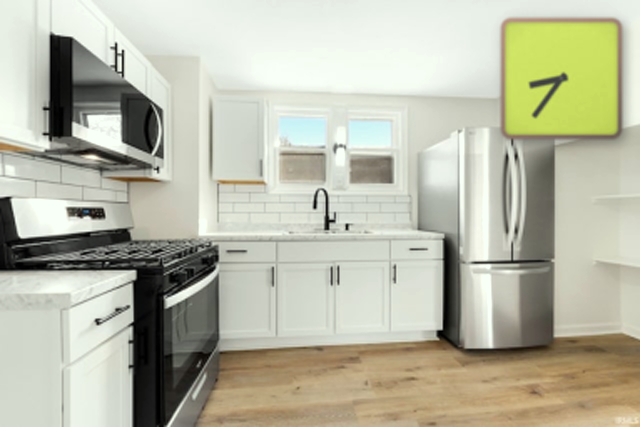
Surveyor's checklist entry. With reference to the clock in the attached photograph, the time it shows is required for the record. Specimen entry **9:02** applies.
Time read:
**8:36**
